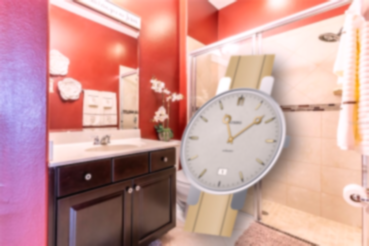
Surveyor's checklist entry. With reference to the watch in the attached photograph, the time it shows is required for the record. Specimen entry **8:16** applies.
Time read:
**11:08**
